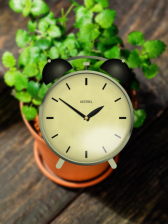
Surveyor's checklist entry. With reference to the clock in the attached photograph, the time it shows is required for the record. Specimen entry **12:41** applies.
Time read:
**1:51**
